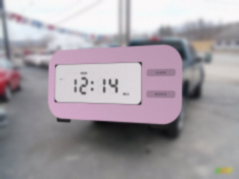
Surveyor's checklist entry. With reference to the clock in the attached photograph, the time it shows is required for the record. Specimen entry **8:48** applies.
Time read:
**12:14**
